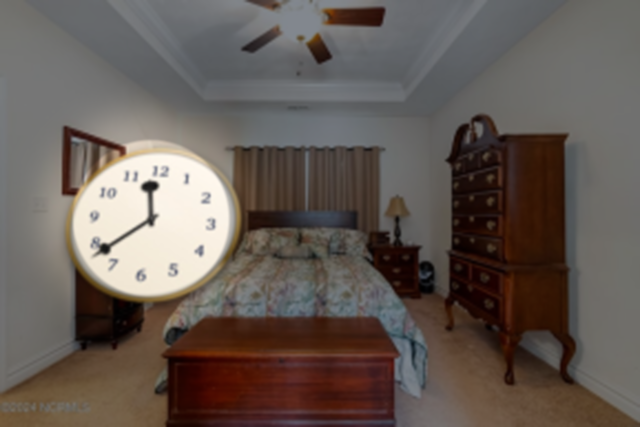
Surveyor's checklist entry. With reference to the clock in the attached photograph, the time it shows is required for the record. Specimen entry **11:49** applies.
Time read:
**11:38**
